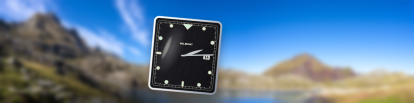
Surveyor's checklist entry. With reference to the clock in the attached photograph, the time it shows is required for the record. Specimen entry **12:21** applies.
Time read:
**2:14**
